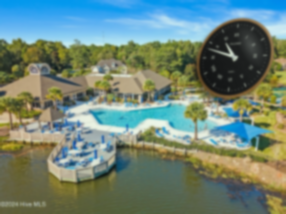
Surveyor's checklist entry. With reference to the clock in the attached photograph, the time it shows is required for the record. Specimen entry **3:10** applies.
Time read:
**10:48**
